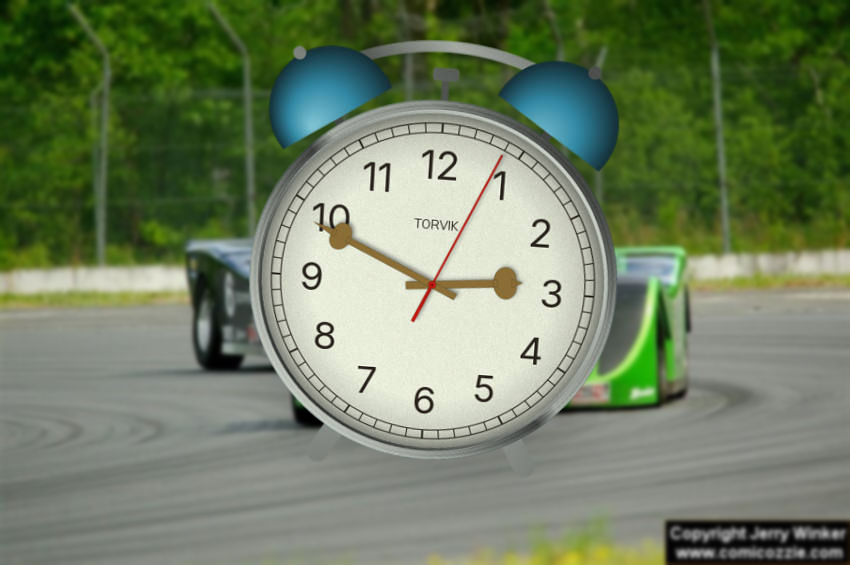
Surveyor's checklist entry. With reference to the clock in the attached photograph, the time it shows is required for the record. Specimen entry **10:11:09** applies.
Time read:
**2:49:04**
